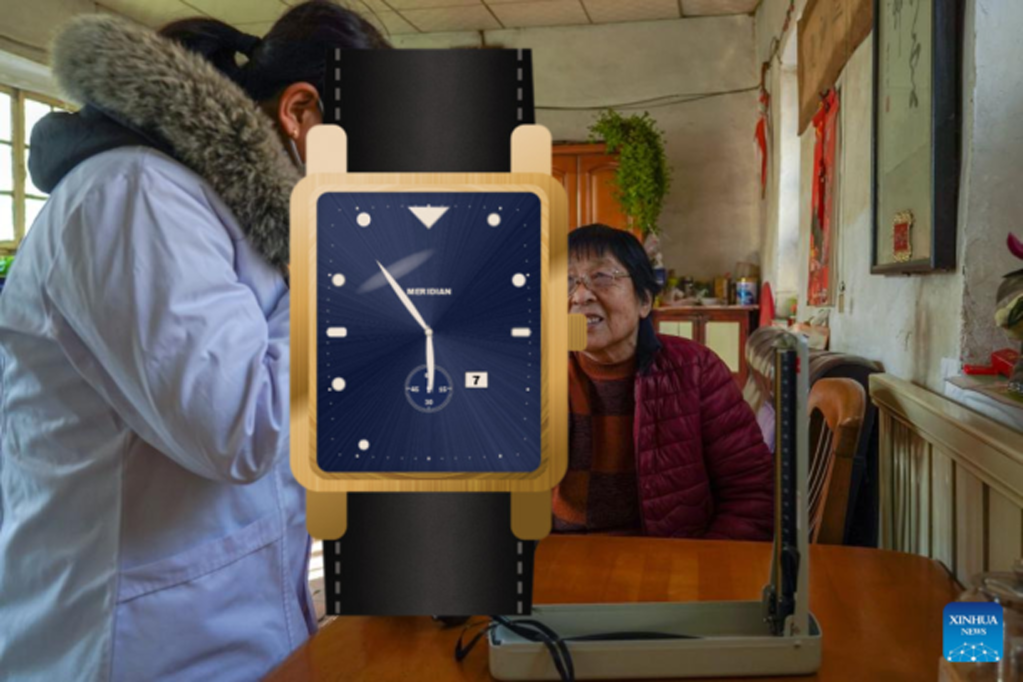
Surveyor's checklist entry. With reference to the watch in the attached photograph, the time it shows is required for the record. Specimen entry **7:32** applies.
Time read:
**5:54**
